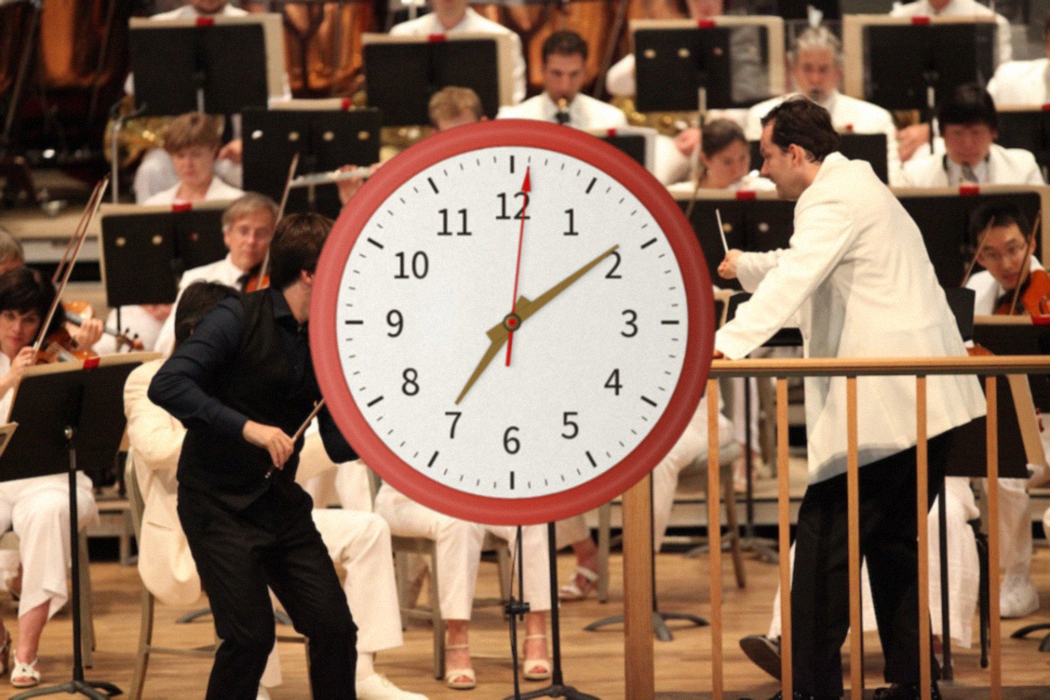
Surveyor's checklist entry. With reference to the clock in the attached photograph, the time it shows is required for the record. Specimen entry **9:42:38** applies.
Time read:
**7:09:01**
